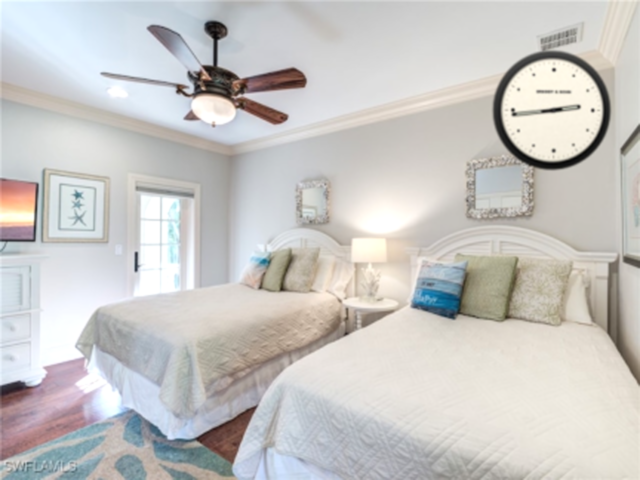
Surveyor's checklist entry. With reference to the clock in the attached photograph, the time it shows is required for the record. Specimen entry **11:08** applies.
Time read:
**2:44**
